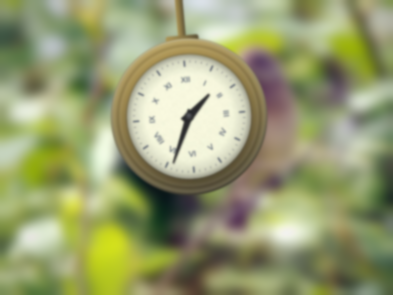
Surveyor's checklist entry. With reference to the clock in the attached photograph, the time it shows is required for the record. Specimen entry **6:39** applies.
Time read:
**1:34**
